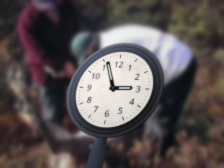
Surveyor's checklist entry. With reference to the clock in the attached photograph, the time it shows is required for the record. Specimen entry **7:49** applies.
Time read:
**2:56**
